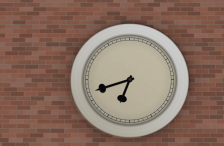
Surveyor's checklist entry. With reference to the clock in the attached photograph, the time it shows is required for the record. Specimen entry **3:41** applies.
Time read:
**6:42**
